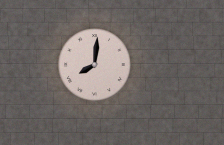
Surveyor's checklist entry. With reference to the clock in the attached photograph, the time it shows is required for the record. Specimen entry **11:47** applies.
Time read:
**8:01**
